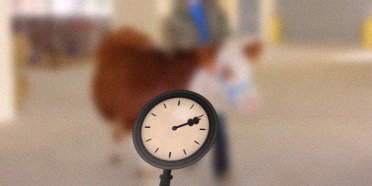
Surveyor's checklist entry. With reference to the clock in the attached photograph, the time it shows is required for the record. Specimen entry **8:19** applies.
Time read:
**2:11**
